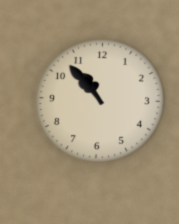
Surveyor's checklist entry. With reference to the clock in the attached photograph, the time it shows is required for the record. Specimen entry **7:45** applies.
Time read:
**10:53**
